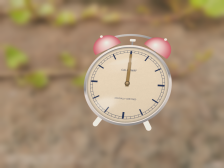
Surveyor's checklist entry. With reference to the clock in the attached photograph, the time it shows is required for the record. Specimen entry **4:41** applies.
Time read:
**12:00**
